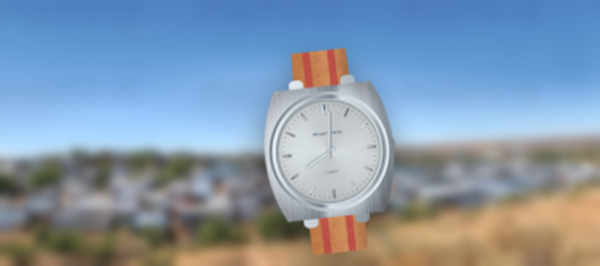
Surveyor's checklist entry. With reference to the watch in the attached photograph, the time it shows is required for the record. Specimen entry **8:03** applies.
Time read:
**8:01**
